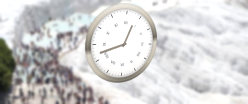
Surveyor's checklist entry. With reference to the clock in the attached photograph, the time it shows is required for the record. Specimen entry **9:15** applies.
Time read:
**12:42**
